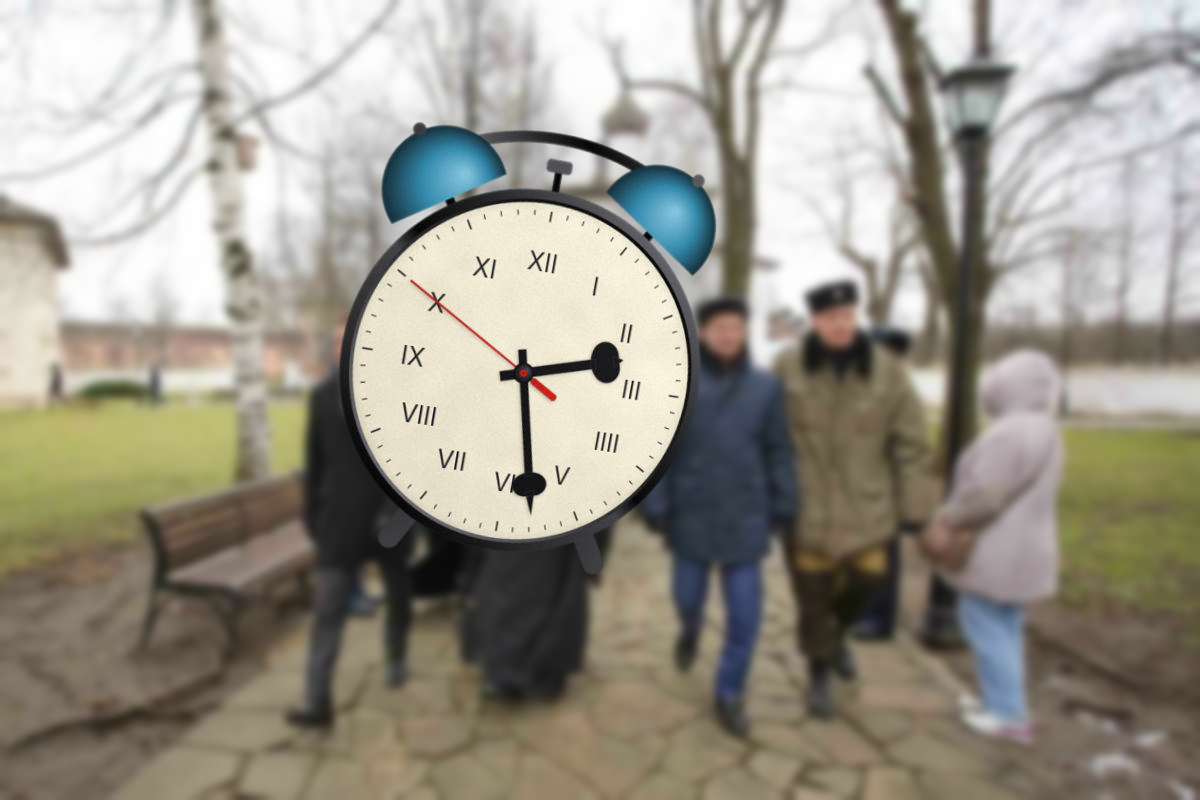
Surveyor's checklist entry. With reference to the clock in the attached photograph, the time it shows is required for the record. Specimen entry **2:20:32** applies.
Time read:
**2:27:50**
